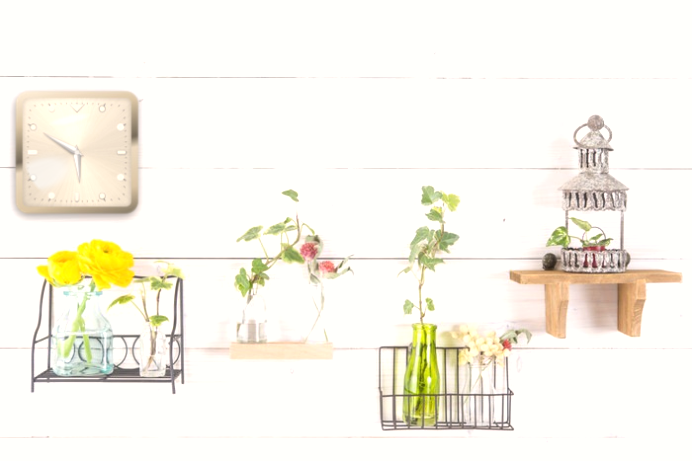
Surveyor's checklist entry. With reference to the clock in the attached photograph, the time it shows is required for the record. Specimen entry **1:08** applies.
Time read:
**5:50**
